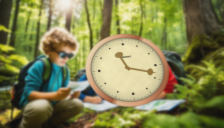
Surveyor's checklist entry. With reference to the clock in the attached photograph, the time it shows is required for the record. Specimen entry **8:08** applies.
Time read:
**11:18**
